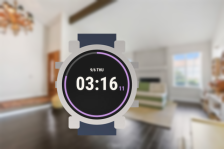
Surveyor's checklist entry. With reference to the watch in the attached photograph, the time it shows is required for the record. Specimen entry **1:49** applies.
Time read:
**3:16**
